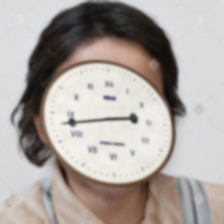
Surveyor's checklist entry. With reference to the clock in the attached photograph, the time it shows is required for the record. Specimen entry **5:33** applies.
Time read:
**2:43**
